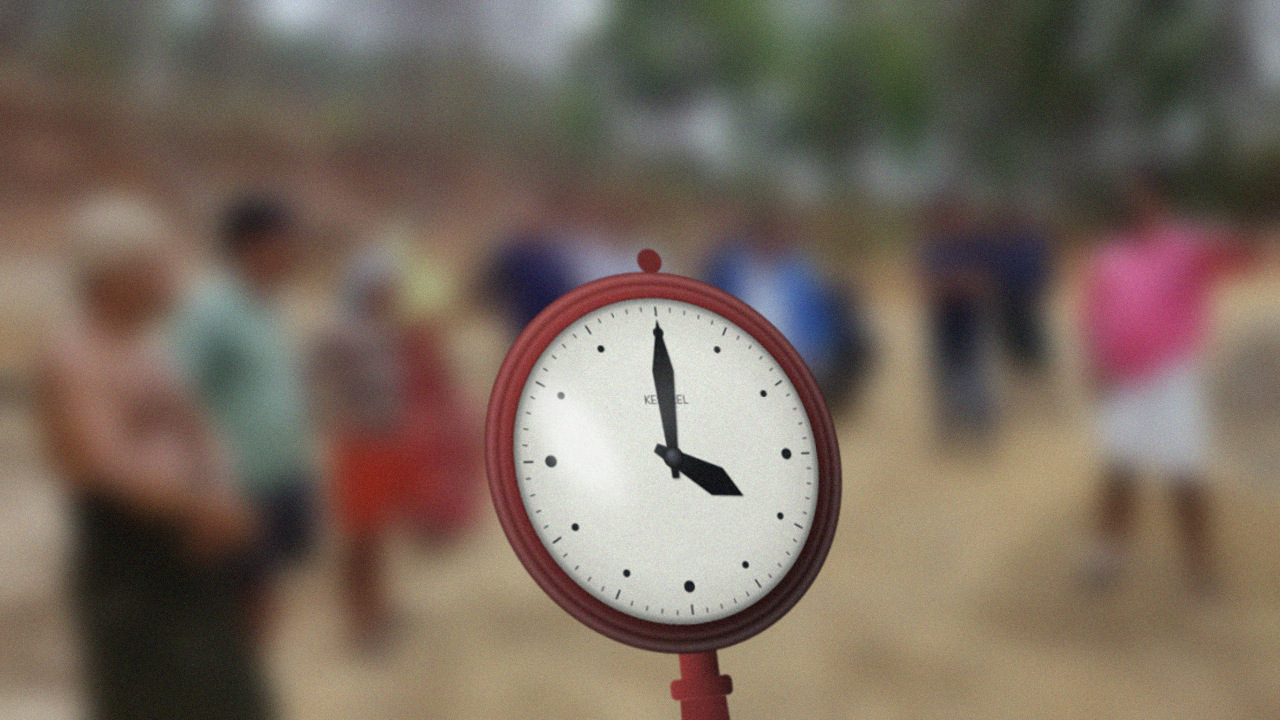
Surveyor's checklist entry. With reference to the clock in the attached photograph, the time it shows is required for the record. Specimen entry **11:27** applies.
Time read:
**4:00**
